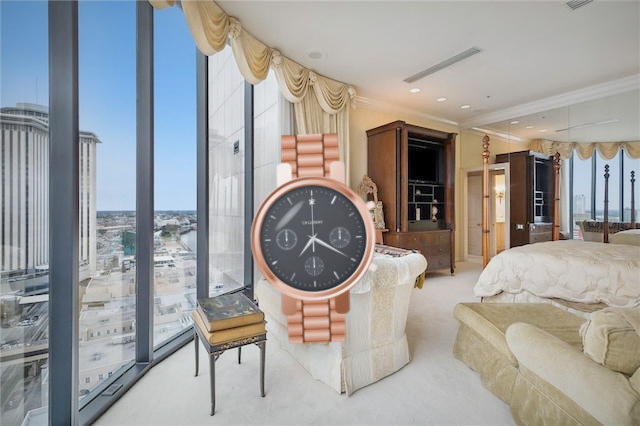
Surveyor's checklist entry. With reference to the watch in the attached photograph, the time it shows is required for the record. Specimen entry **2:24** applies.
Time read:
**7:20**
